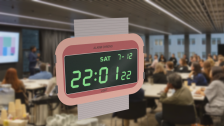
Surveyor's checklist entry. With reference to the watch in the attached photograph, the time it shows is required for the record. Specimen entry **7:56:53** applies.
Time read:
**22:01:22**
